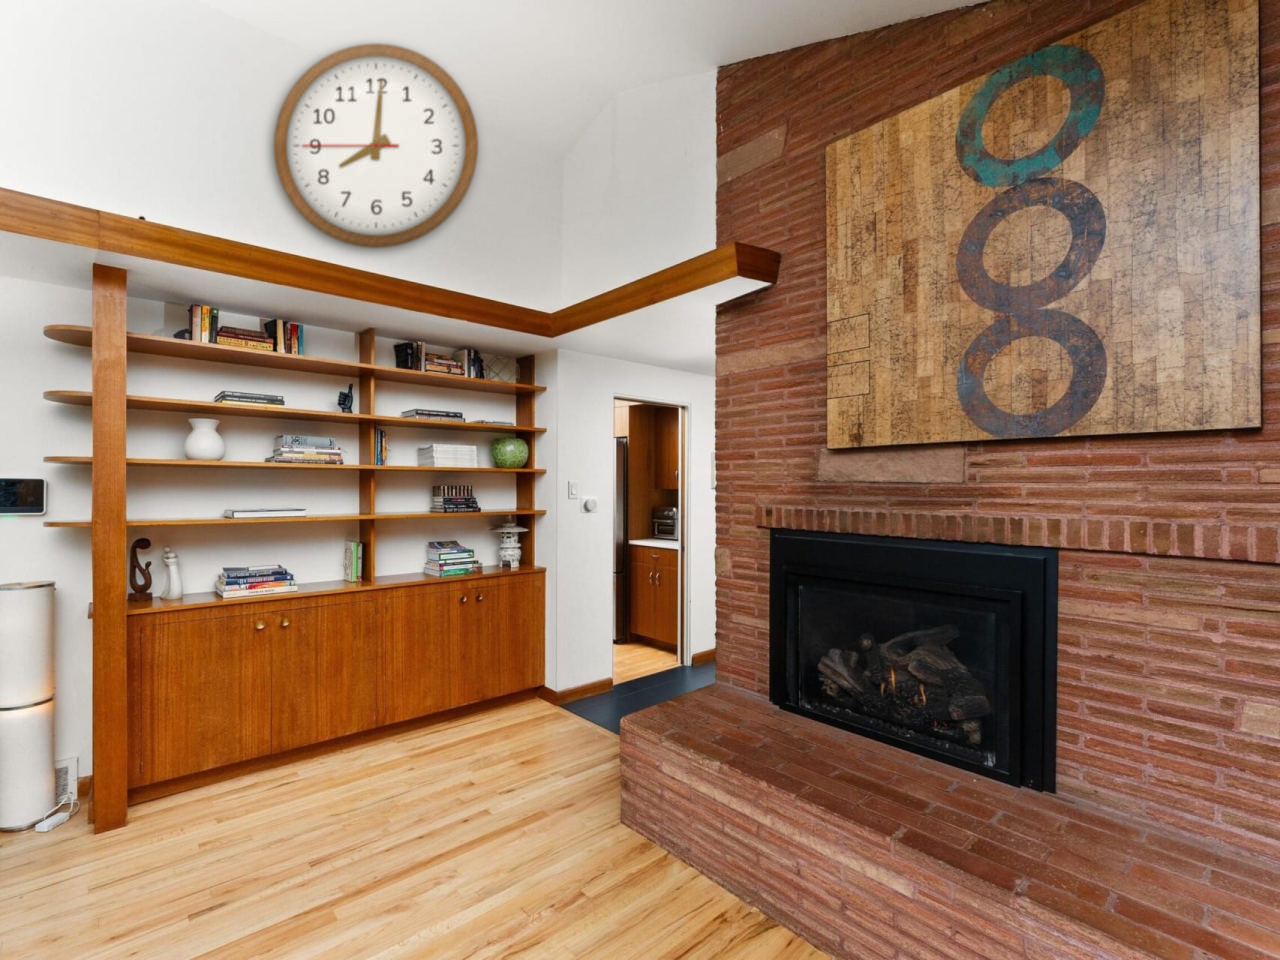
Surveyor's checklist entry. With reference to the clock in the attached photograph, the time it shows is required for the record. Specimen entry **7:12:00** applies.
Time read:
**8:00:45**
